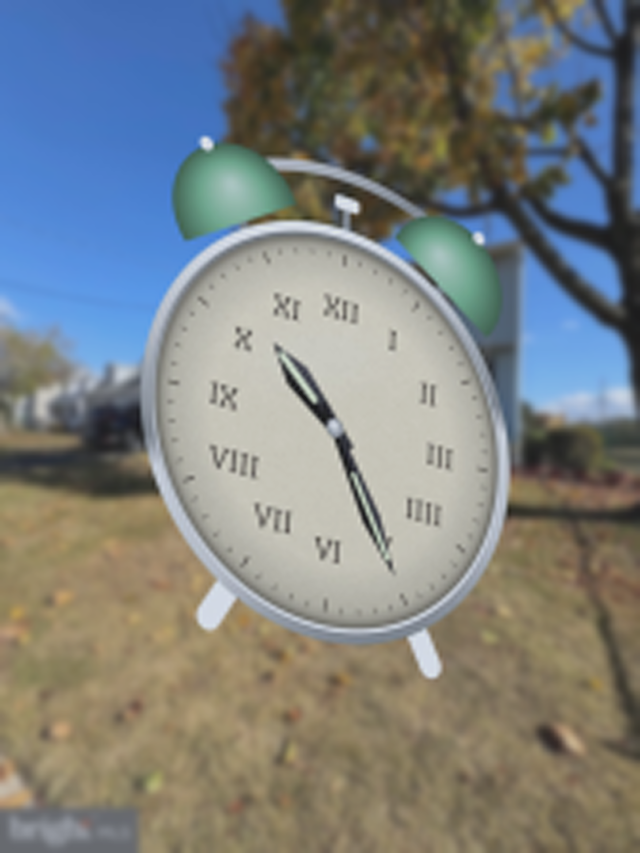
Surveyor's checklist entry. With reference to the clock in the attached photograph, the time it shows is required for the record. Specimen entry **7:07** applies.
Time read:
**10:25**
